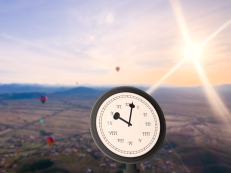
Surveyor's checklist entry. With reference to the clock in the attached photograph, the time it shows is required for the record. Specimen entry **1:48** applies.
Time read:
**10:02**
